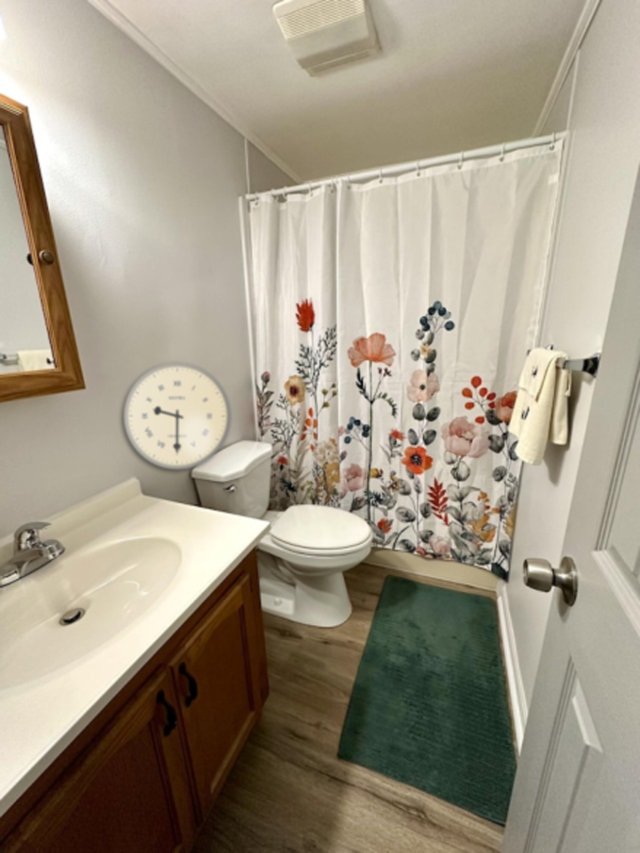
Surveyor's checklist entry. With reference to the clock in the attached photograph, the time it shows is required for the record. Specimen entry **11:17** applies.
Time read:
**9:30**
